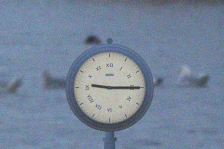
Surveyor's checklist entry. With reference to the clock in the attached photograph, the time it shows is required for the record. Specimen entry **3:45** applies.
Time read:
**9:15**
